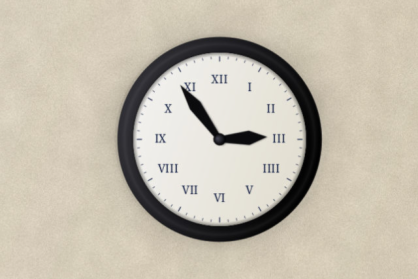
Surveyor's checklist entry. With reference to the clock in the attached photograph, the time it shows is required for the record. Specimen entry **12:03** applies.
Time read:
**2:54**
